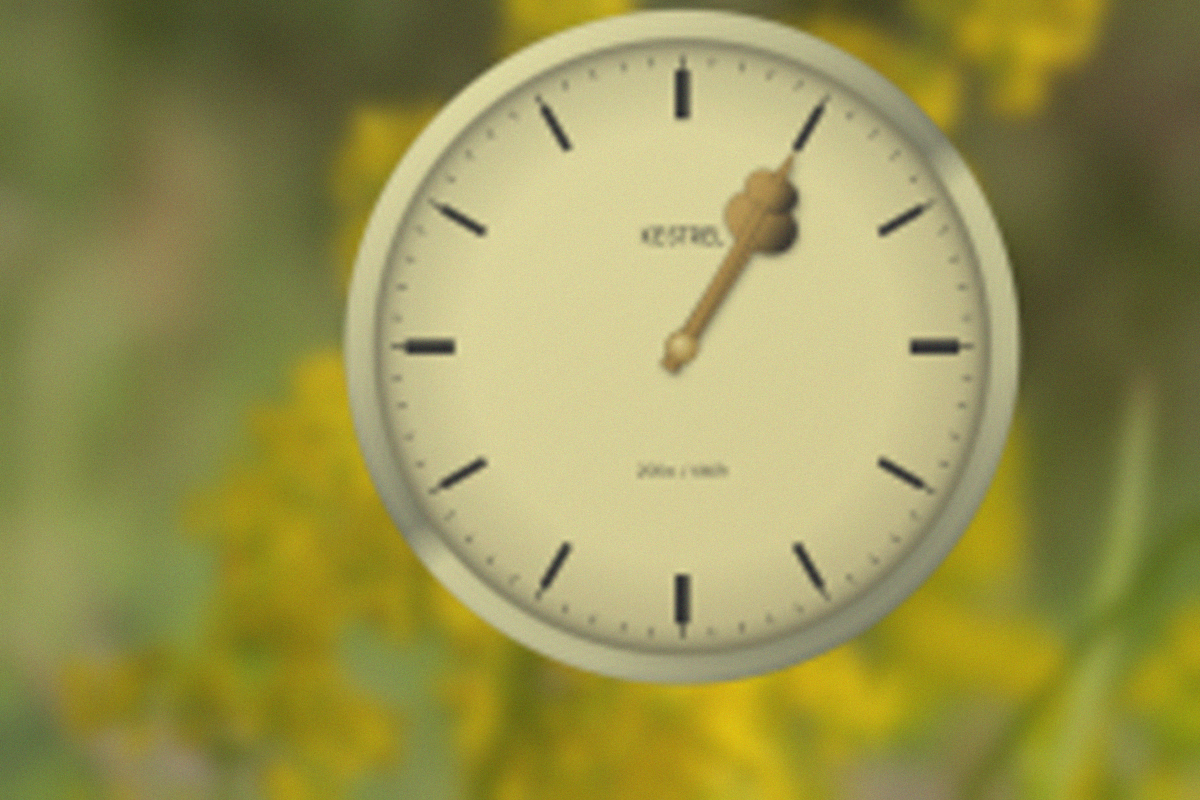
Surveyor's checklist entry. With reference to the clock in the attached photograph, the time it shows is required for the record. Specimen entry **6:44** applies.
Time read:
**1:05**
